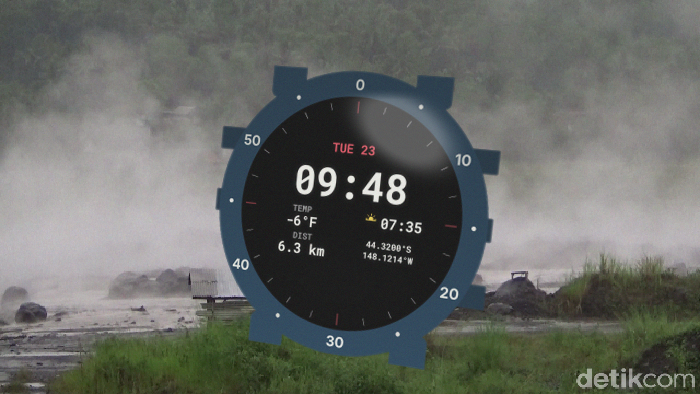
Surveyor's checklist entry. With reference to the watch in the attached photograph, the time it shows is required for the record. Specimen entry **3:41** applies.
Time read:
**9:48**
